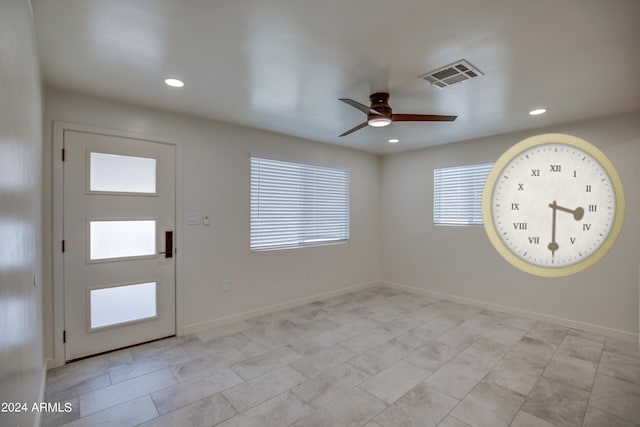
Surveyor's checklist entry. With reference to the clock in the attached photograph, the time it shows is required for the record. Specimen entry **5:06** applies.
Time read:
**3:30**
